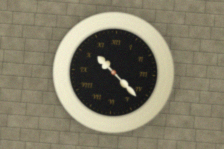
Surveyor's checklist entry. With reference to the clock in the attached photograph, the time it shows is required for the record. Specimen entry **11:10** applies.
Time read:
**10:22**
